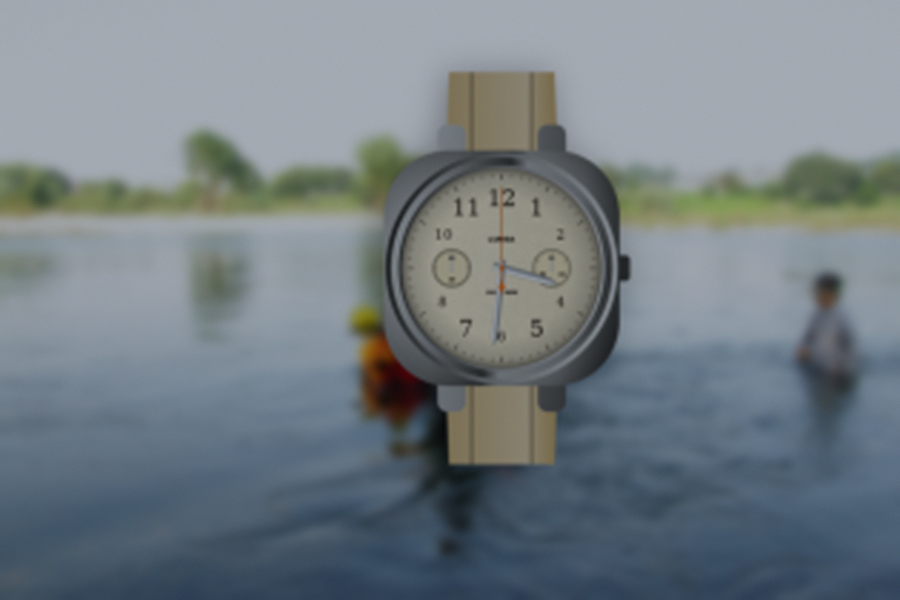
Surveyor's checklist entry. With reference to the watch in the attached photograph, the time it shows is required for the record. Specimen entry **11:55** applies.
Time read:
**3:31**
